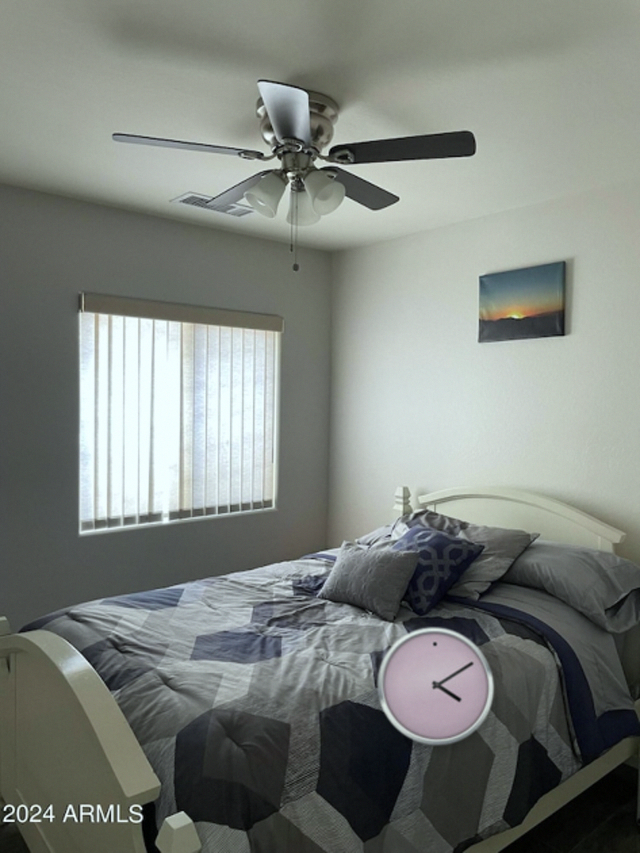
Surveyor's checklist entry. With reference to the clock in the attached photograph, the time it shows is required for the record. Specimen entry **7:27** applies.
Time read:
**4:10**
